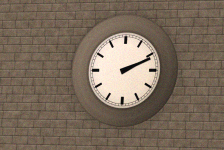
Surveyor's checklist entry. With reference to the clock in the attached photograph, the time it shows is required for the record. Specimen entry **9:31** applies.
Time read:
**2:11**
